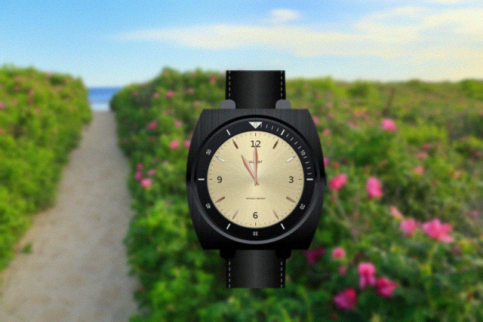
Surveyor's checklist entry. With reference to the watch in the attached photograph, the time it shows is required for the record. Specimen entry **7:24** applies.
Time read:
**11:00**
